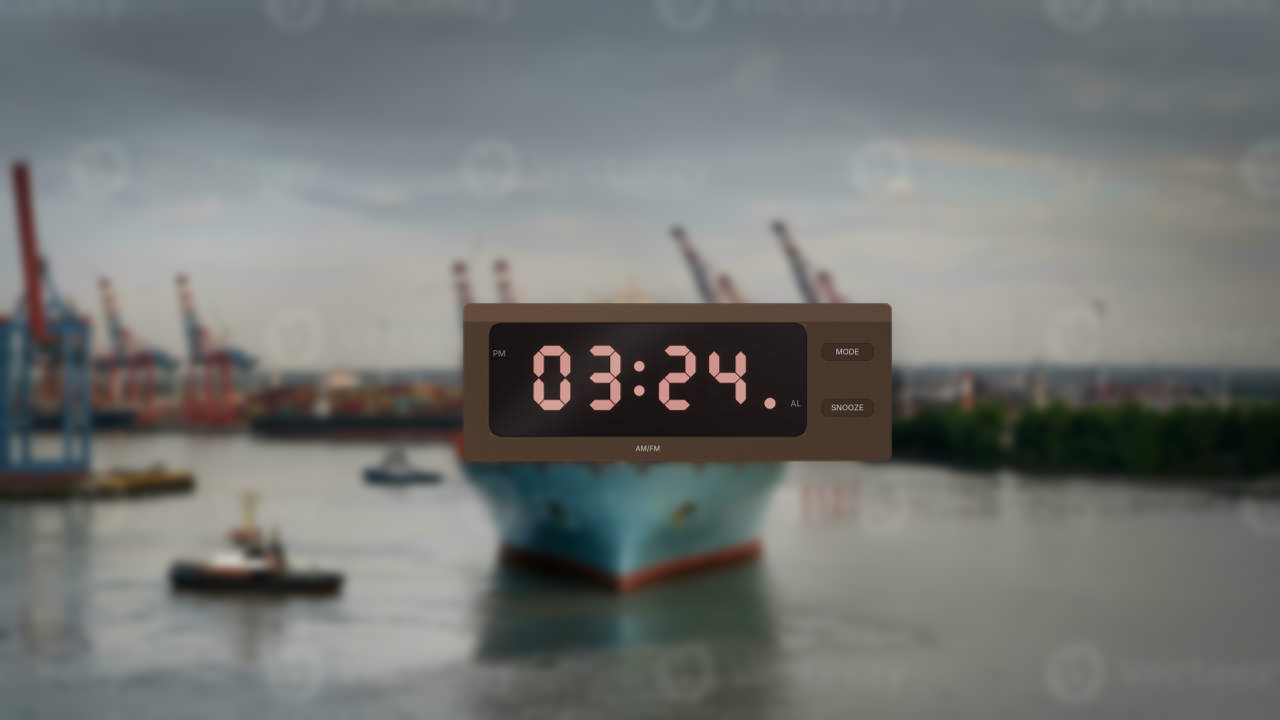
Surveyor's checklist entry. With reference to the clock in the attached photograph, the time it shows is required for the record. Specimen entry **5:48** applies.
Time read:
**3:24**
